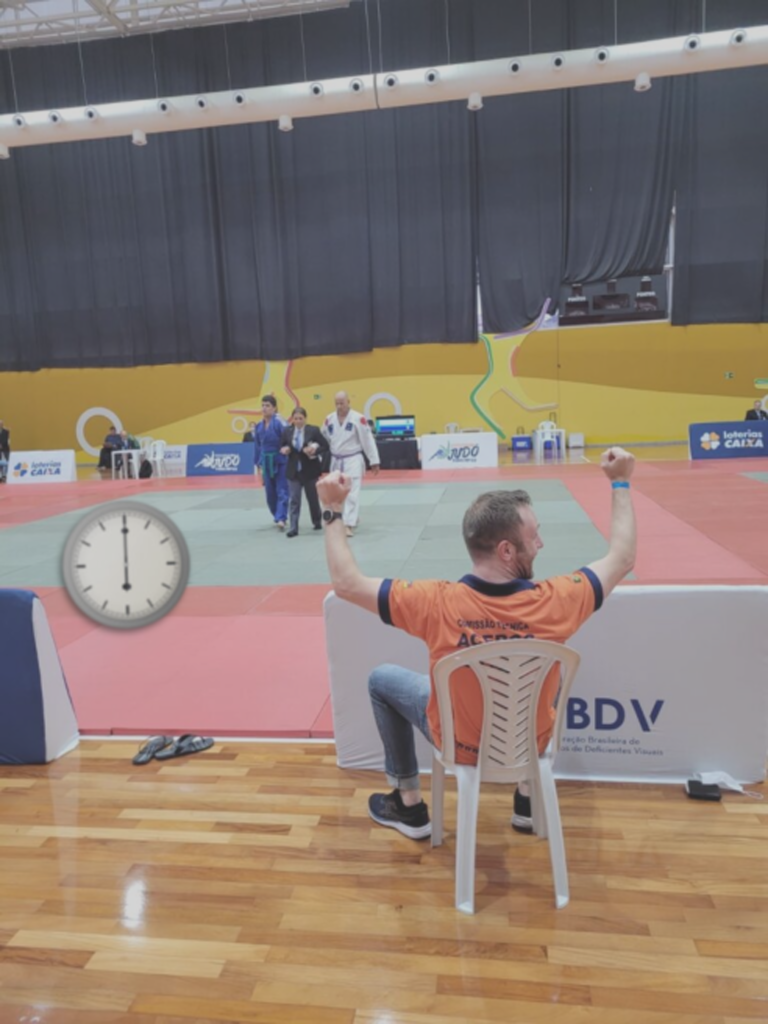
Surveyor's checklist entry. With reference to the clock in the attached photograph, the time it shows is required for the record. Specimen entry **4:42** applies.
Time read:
**6:00**
